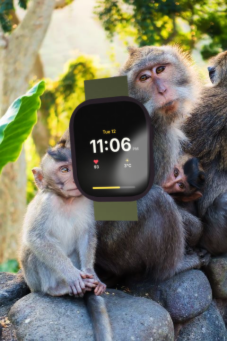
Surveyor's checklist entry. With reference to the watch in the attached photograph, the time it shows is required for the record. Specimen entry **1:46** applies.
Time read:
**11:06**
